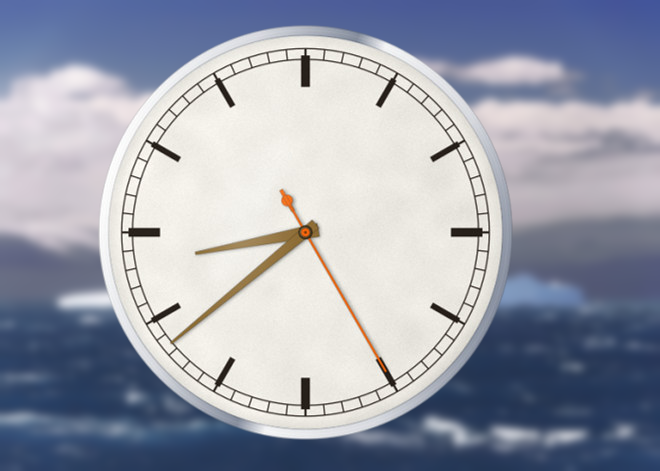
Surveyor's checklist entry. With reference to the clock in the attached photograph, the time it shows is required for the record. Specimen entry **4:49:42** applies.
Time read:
**8:38:25**
